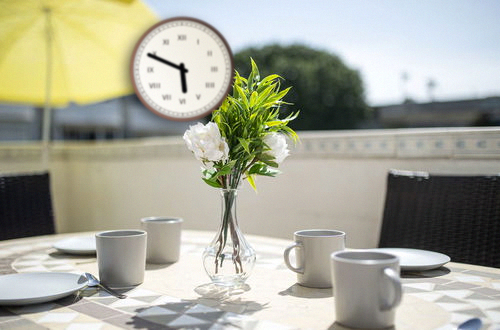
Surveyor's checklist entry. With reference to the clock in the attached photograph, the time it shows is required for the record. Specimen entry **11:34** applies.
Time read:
**5:49**
